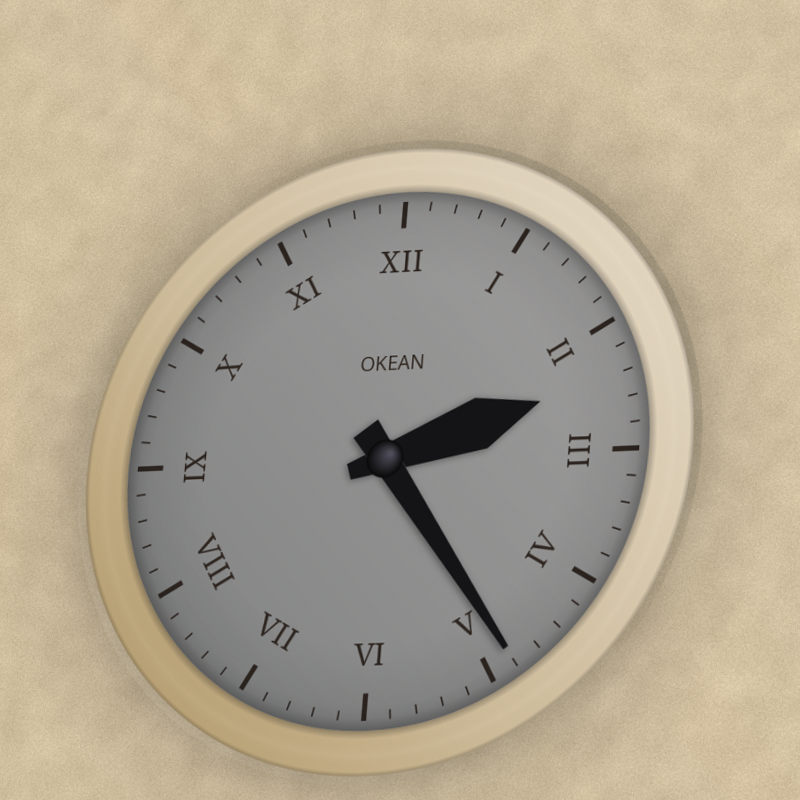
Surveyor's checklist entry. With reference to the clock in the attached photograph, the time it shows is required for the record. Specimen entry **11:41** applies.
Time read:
**2:24**
